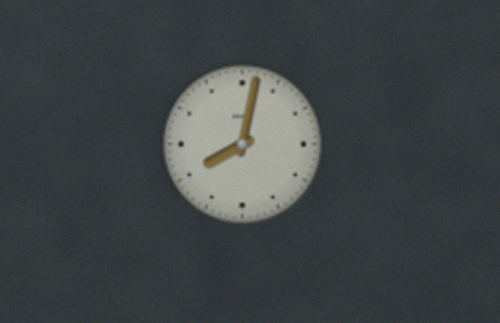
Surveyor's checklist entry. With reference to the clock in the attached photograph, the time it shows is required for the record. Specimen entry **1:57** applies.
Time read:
**8:02**
